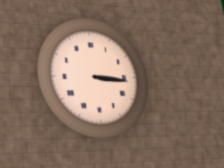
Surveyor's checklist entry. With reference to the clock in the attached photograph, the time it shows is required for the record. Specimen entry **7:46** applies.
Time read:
**3:16**
